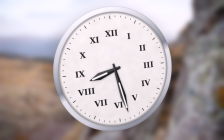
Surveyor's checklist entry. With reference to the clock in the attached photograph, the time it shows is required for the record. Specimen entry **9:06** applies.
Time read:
**8:28**
